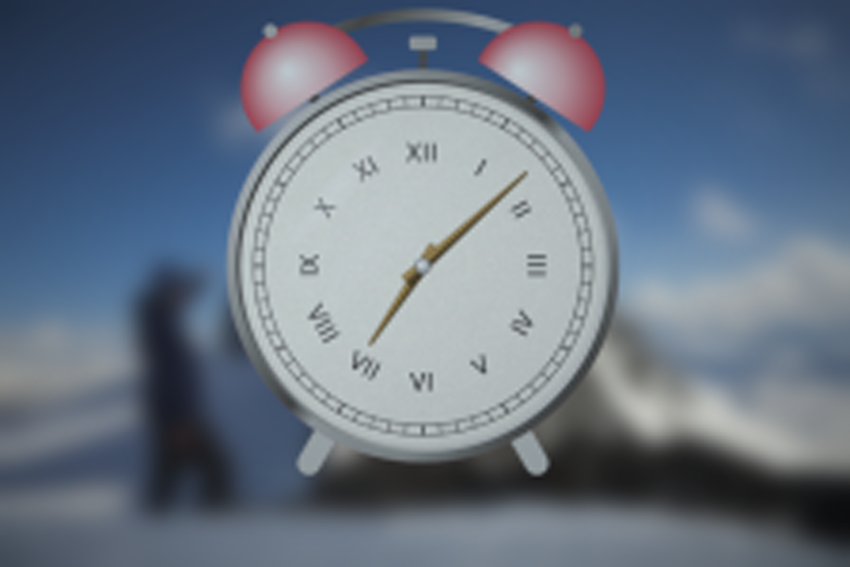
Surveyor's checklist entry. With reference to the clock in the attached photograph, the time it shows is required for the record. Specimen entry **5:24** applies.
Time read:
**7:08**
